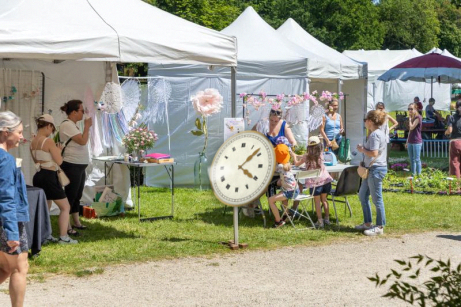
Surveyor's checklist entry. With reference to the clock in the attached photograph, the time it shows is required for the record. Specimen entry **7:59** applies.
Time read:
**4:08**
